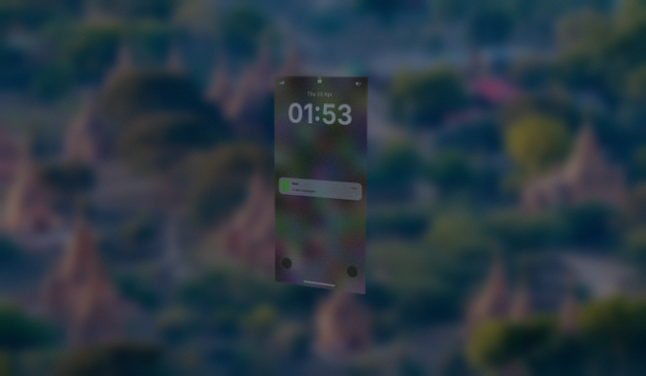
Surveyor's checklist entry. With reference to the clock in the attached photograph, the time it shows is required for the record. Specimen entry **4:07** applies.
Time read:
**1:53**
